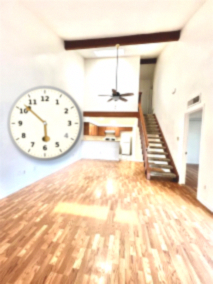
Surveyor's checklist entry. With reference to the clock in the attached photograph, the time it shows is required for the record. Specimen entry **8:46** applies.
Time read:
**5:52**
